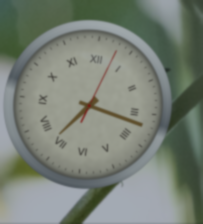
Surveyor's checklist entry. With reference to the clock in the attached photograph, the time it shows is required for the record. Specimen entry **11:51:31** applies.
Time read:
**7:17:03**
